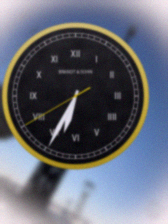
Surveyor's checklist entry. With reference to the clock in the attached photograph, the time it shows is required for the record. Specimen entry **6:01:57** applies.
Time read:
**6:34:40**
